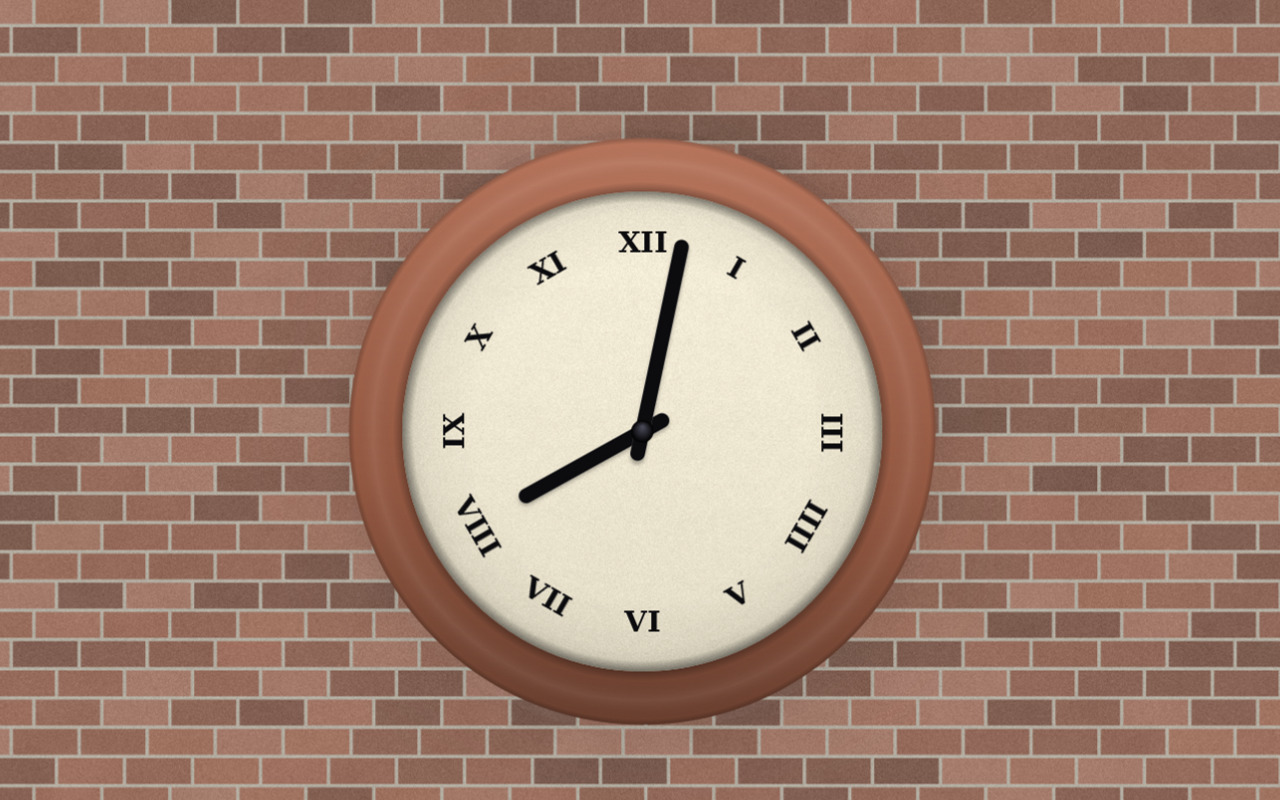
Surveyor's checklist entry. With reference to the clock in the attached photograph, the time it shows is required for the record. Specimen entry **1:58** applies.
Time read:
**8:02**
